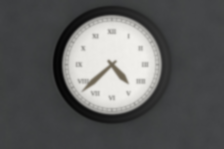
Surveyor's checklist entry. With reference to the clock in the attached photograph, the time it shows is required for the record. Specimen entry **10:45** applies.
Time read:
**4:38**
